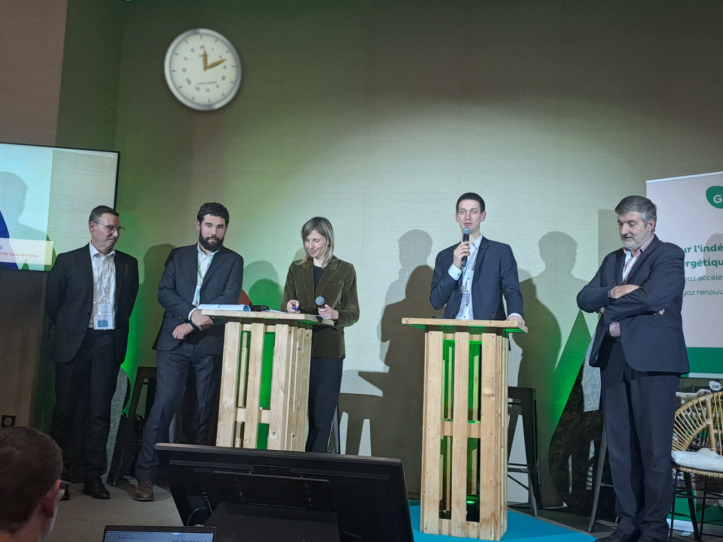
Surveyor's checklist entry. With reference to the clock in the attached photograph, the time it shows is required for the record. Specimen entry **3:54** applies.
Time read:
**12:12**
